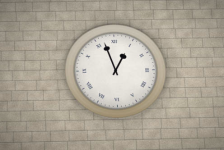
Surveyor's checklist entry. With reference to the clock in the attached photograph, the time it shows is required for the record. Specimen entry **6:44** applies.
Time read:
**12:57**
